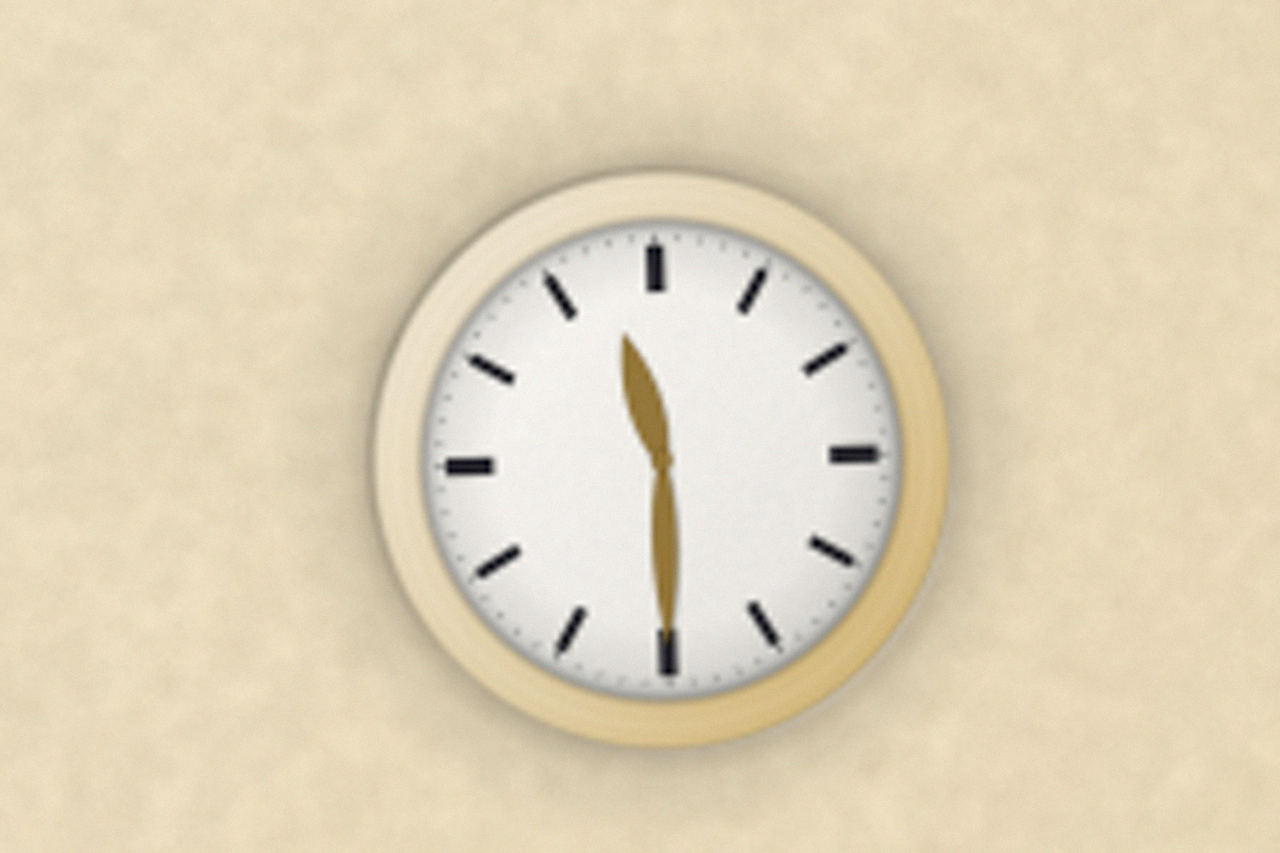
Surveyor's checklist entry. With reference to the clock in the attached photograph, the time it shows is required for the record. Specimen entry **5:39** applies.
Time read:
**11:30**
